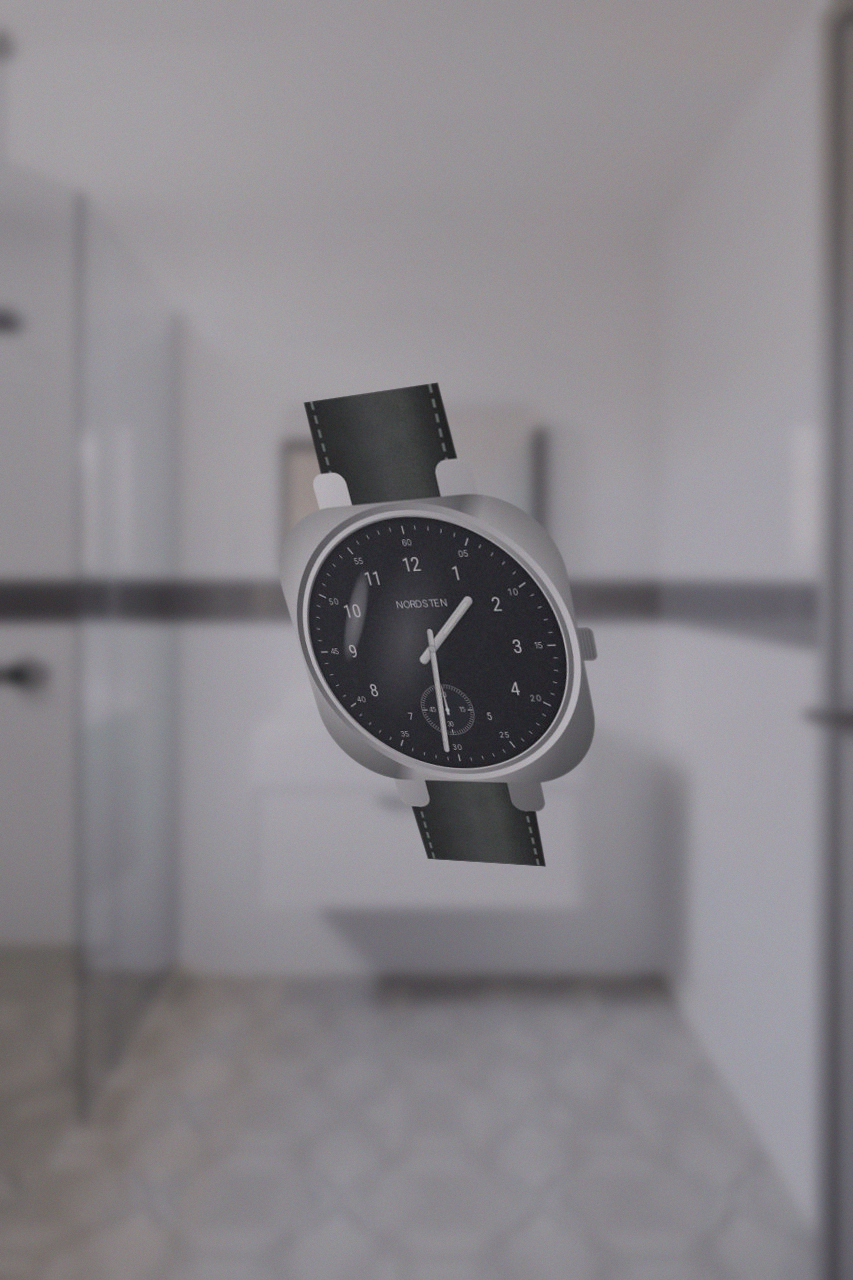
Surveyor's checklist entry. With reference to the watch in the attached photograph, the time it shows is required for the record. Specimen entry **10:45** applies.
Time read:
**1:31**
